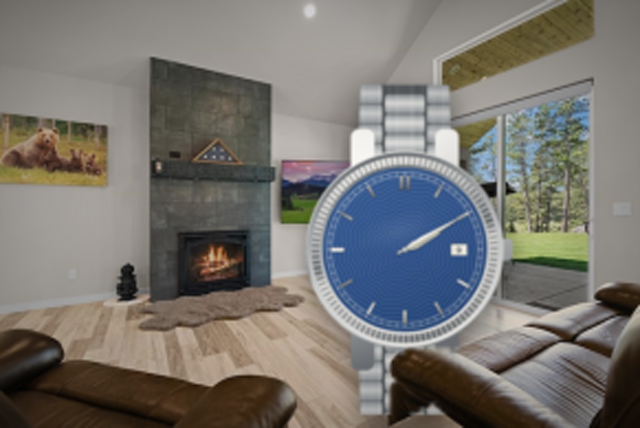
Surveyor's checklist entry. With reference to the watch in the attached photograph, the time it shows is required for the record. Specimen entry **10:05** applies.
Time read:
**2:10**
